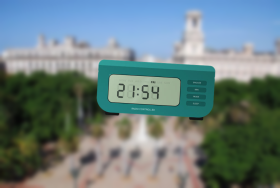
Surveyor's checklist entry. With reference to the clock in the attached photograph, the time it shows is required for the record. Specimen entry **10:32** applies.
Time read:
**21:54**
